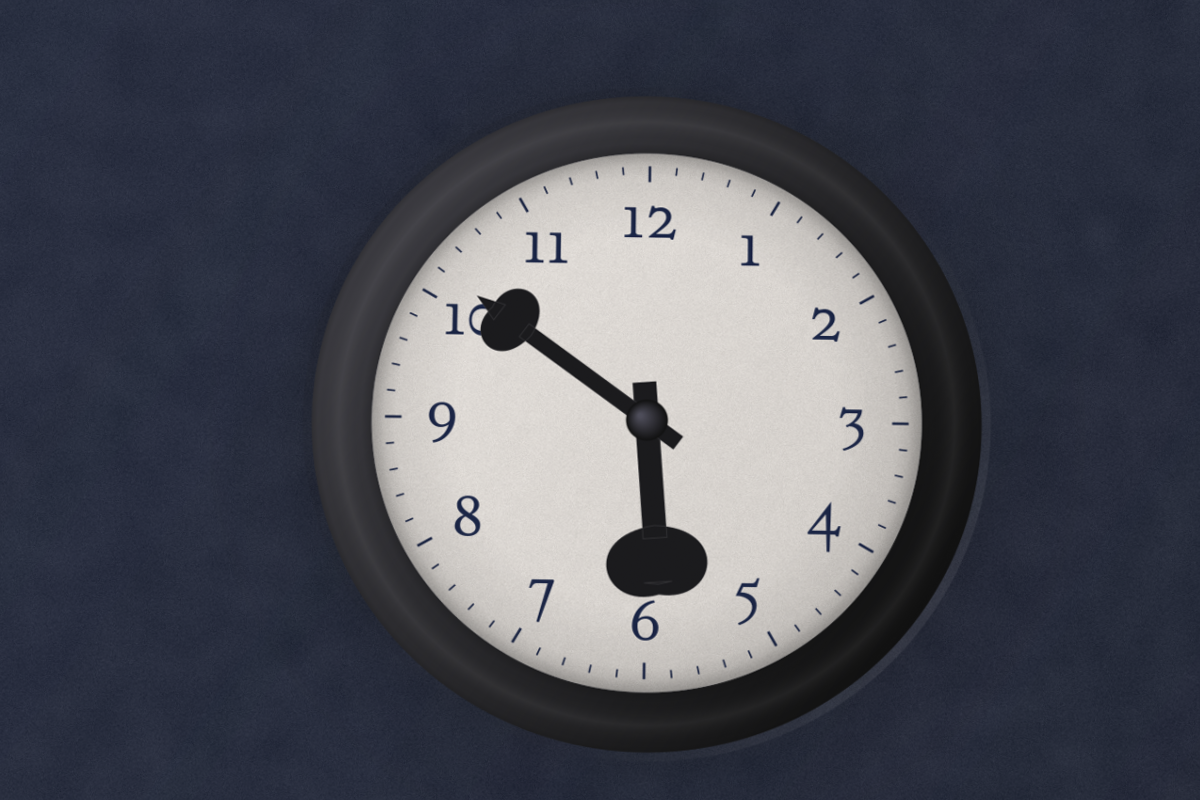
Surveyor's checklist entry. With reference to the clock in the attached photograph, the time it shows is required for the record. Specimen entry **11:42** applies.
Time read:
**5:51**
